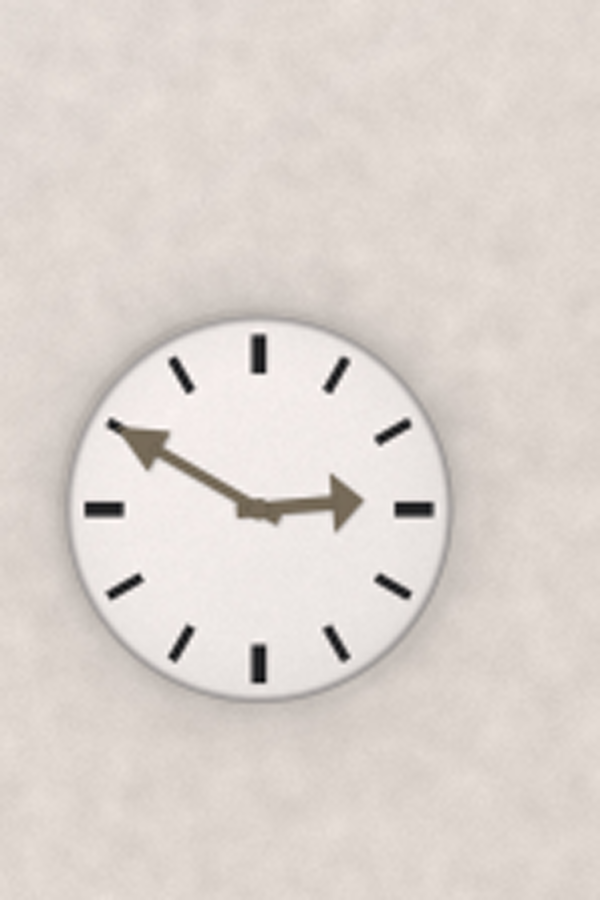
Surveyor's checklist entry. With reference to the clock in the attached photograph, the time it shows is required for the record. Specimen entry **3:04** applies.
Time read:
**2:50**
